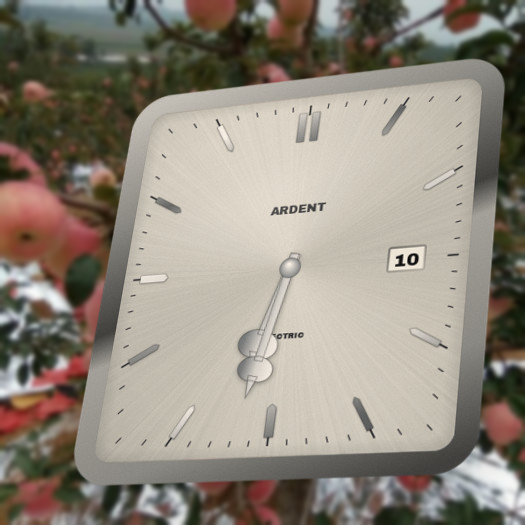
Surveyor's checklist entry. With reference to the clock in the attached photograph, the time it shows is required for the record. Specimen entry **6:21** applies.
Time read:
**6:32**
